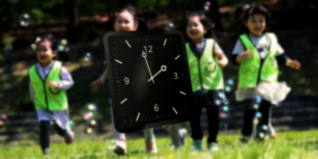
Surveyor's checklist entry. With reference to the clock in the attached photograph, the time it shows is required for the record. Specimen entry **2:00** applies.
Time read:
**1:58**
